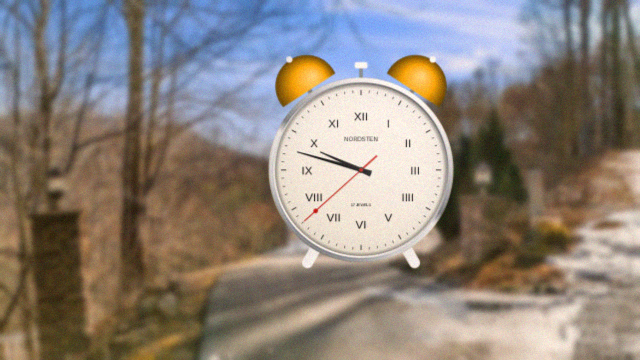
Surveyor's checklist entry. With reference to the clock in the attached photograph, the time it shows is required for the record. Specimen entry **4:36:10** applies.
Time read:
**9:47:38**
